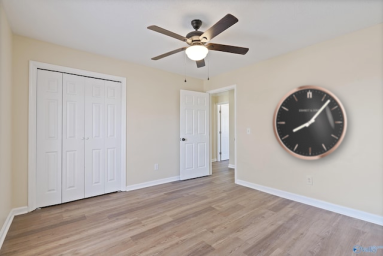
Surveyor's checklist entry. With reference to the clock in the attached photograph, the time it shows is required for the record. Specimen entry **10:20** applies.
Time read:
**8:07**
